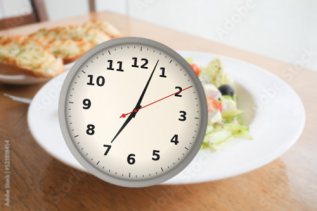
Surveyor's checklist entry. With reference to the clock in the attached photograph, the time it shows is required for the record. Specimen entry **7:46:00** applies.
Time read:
**7:03:10**
